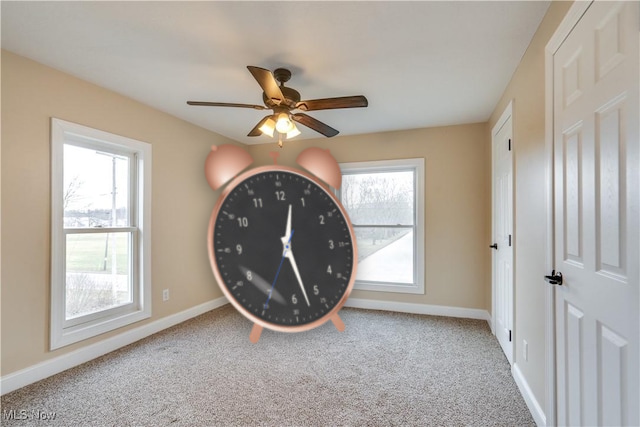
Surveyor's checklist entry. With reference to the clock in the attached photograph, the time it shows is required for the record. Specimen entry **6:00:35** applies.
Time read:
**12:27:35**
